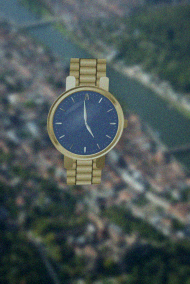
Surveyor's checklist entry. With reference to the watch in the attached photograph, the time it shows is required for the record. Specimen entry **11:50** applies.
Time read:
**4:59**
